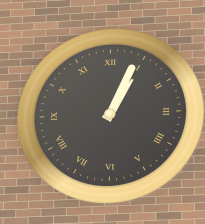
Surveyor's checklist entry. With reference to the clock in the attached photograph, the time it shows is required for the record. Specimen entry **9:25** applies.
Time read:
**1:04**
